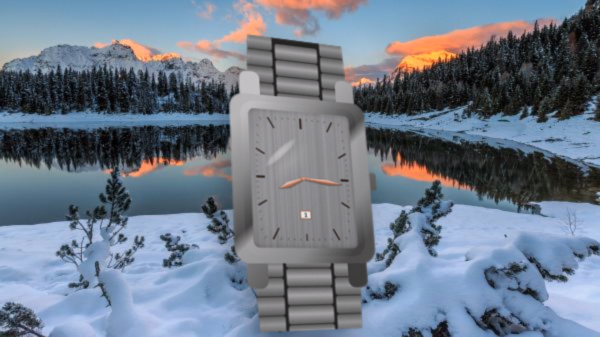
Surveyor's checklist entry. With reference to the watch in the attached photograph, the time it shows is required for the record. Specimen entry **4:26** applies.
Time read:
**8:16**
